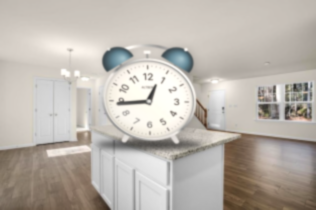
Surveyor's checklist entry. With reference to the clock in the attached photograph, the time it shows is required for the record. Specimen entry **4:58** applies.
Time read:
**12:44**
